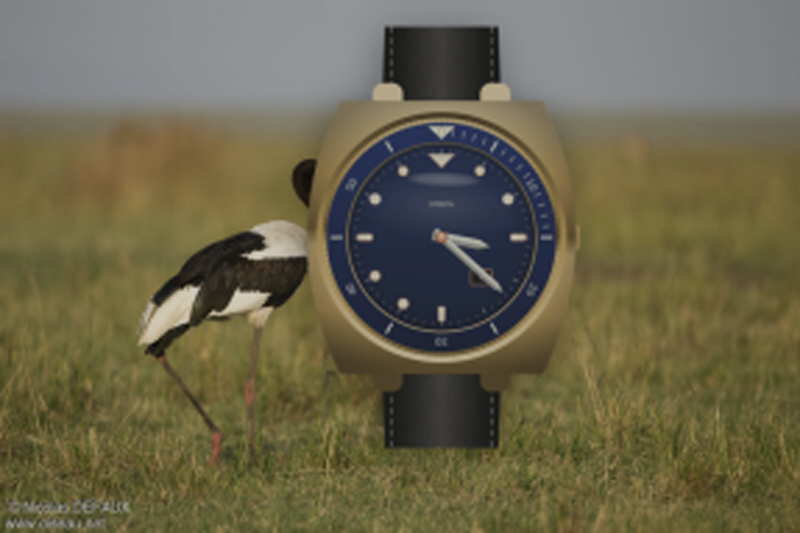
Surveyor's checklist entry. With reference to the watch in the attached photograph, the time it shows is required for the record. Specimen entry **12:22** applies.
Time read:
**3:22**
